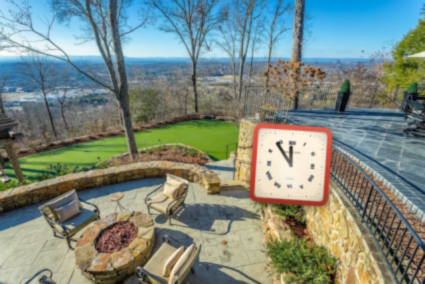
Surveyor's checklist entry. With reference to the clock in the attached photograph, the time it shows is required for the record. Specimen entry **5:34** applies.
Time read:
**11:54**
